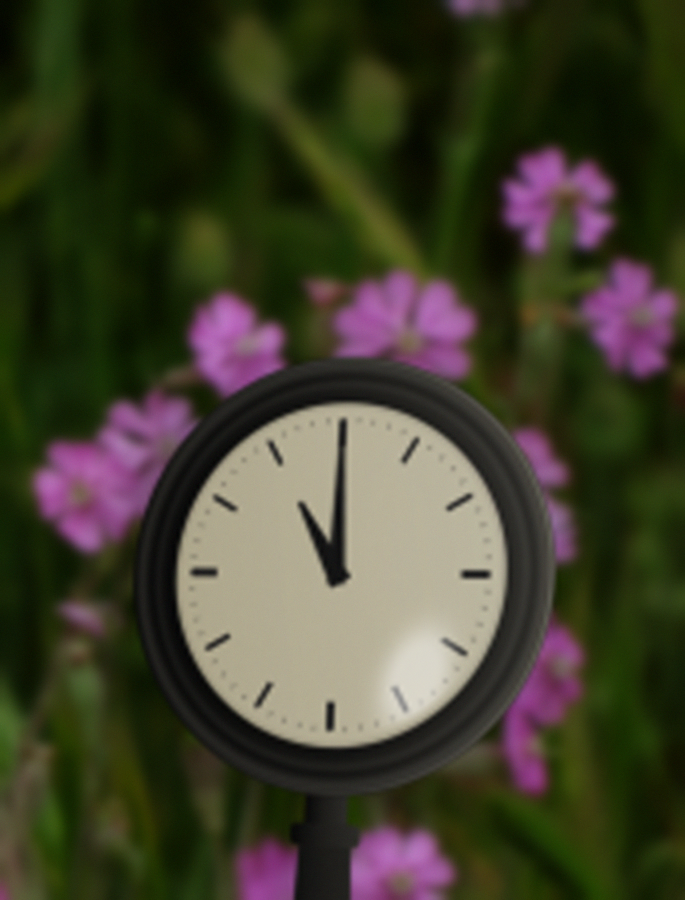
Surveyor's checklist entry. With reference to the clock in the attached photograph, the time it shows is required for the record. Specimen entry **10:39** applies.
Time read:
**11:00**
